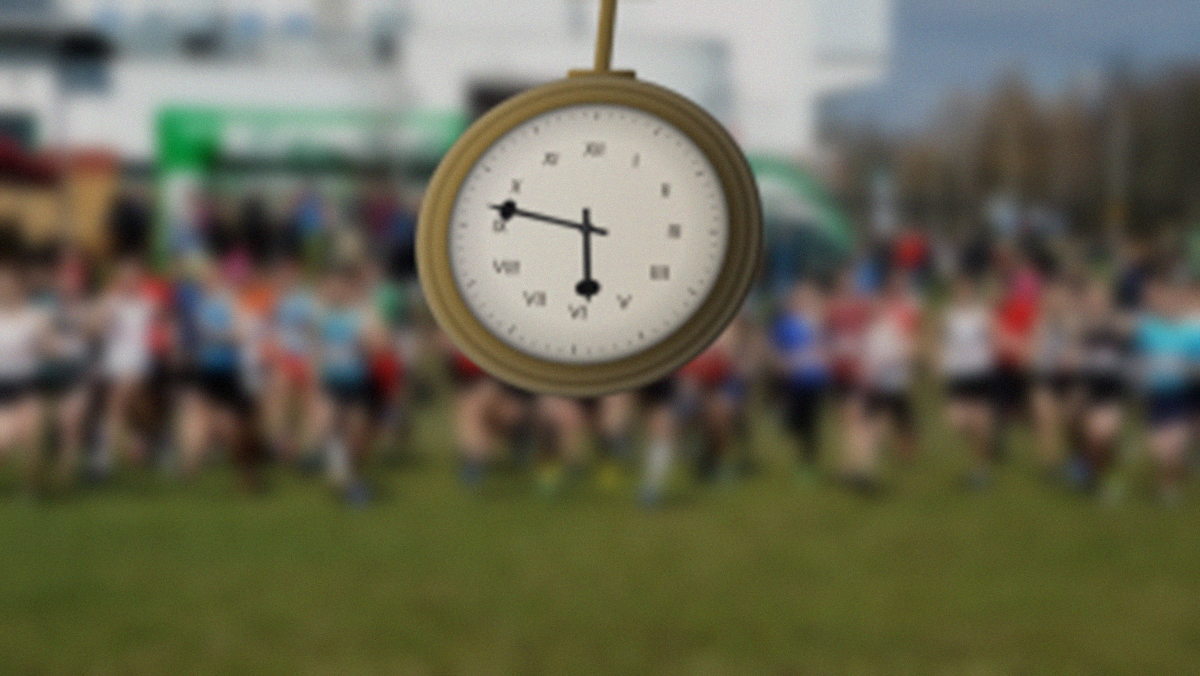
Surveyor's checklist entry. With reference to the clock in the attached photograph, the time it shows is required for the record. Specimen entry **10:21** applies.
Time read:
**5:47**
